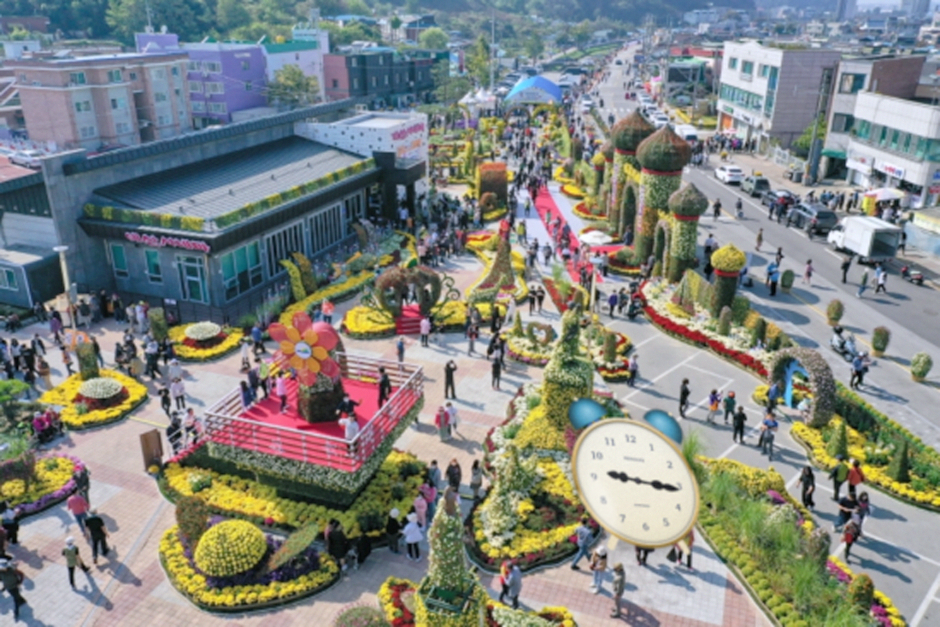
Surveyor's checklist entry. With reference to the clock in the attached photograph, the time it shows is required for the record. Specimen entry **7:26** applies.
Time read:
**9:16**
